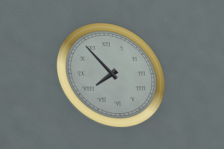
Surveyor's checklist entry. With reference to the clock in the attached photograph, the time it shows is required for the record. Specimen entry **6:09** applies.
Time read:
**7:54**
